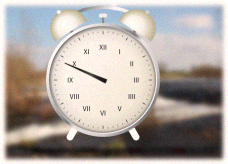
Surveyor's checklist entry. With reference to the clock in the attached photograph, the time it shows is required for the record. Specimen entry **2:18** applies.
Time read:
**9:49**
